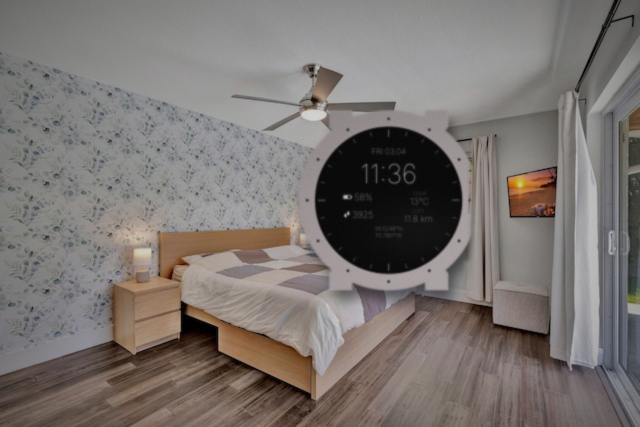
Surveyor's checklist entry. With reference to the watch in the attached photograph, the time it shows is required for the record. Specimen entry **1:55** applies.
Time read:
**11:36**
